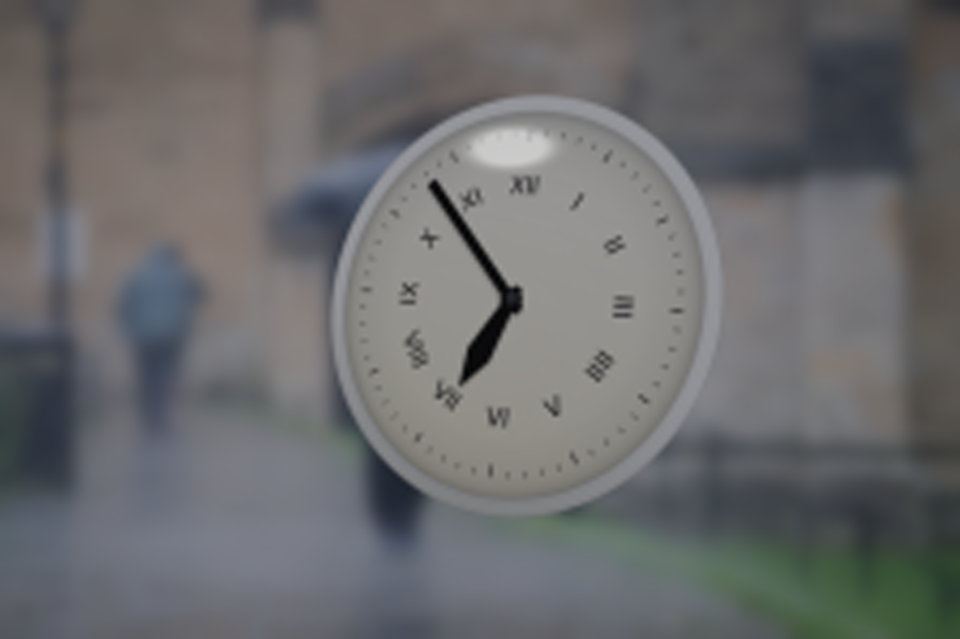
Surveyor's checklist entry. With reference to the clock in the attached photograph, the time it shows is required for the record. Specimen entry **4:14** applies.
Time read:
**6:53**
